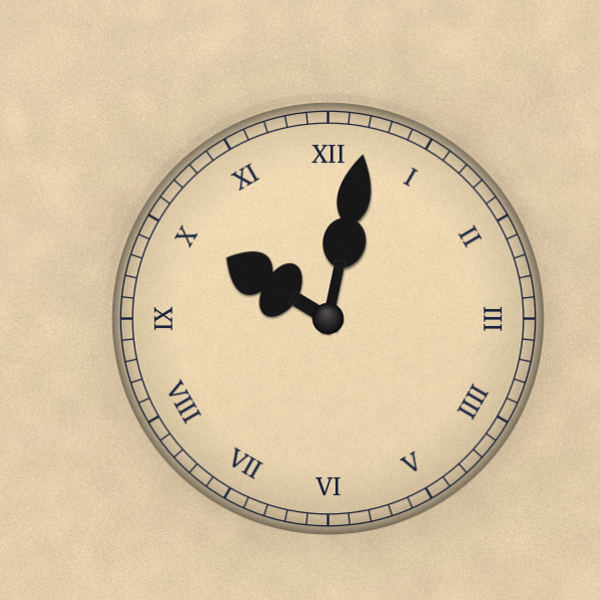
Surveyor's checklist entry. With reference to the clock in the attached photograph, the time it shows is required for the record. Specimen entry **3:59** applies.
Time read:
**10:02**
